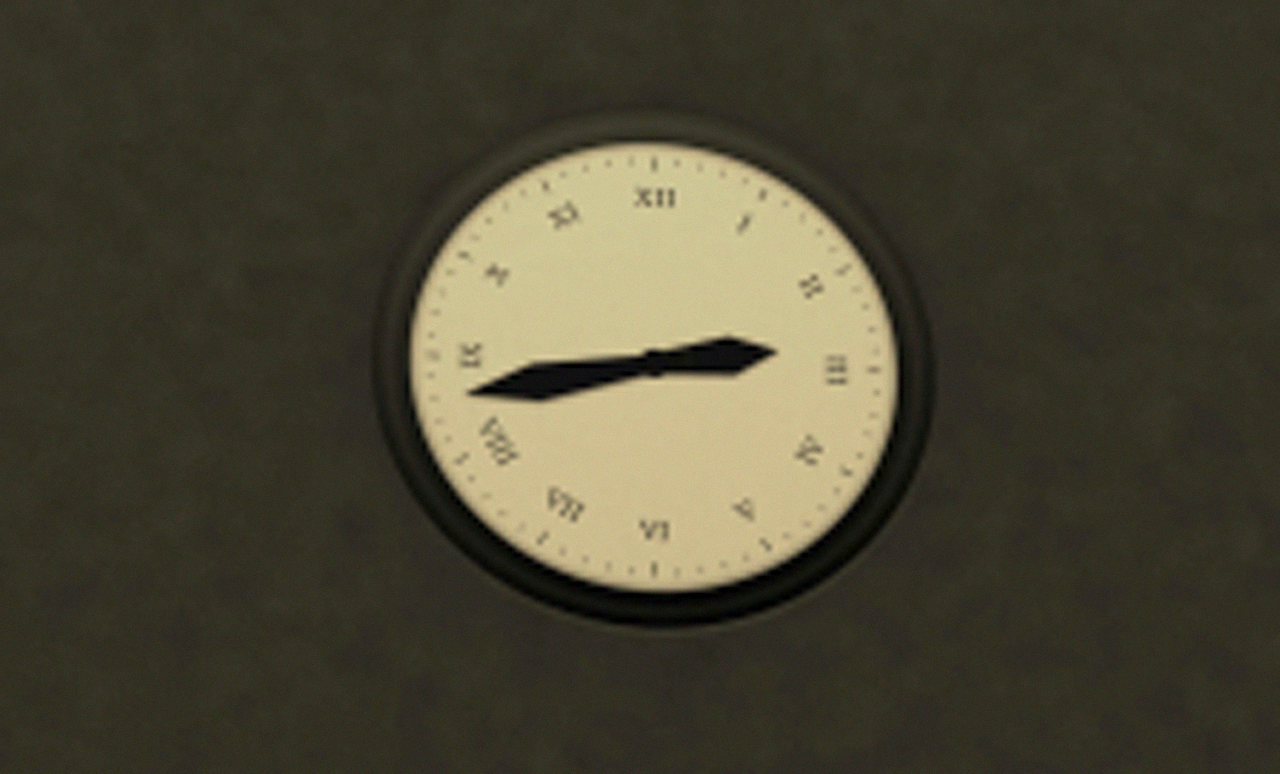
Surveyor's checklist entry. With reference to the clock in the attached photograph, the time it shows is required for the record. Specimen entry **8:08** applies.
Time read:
**2:43**
